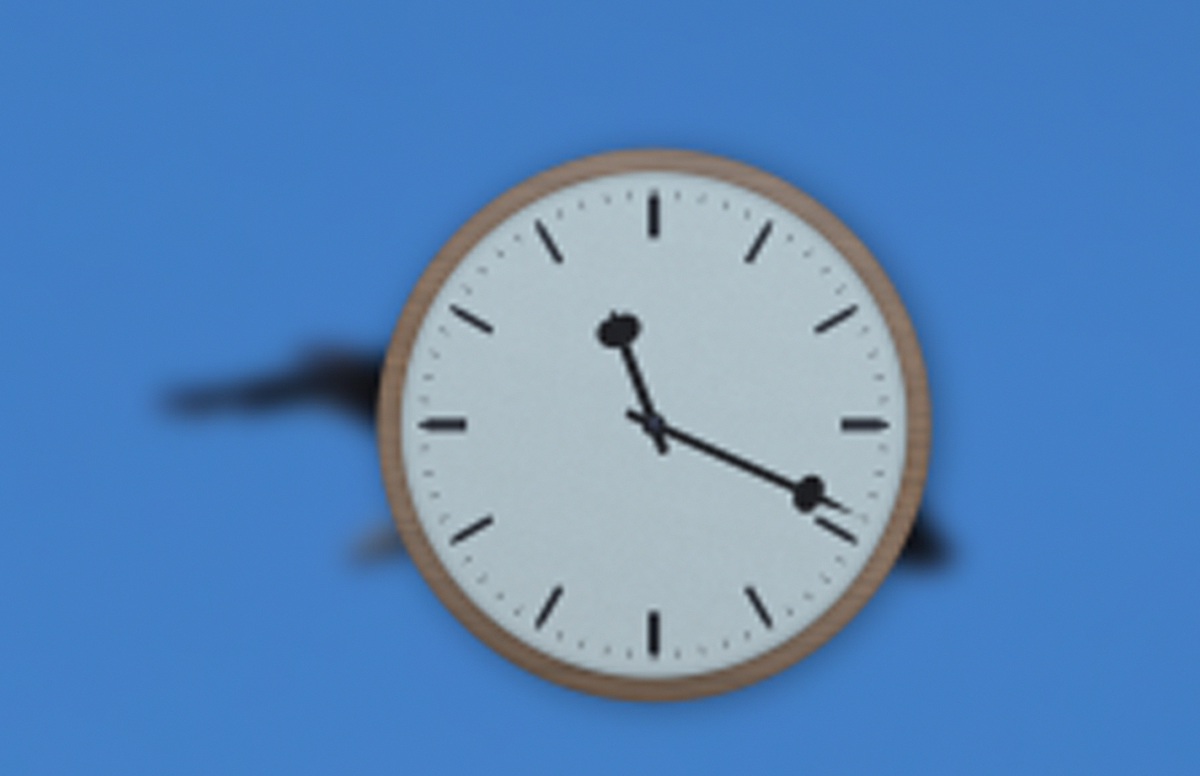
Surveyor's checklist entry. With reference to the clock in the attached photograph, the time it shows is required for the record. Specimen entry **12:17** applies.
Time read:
**11:19**
